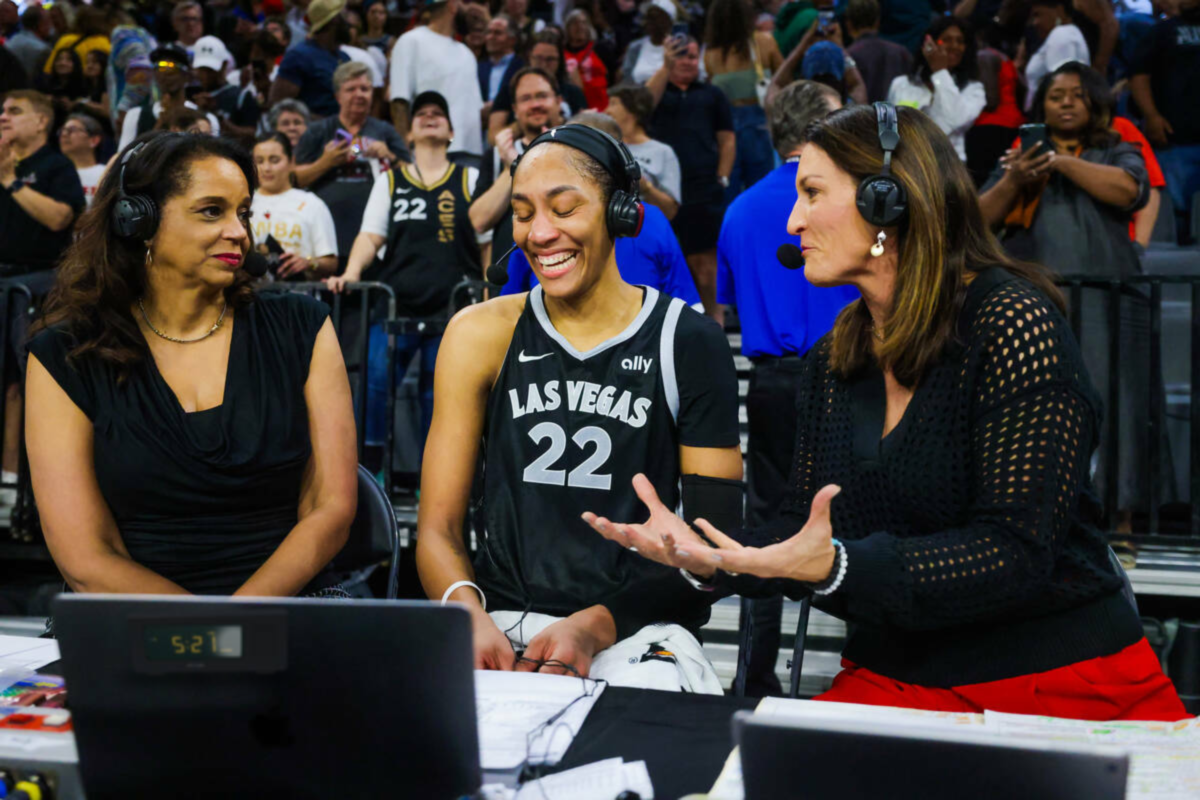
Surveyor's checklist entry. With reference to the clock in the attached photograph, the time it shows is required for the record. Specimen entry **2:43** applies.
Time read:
**5:21**
